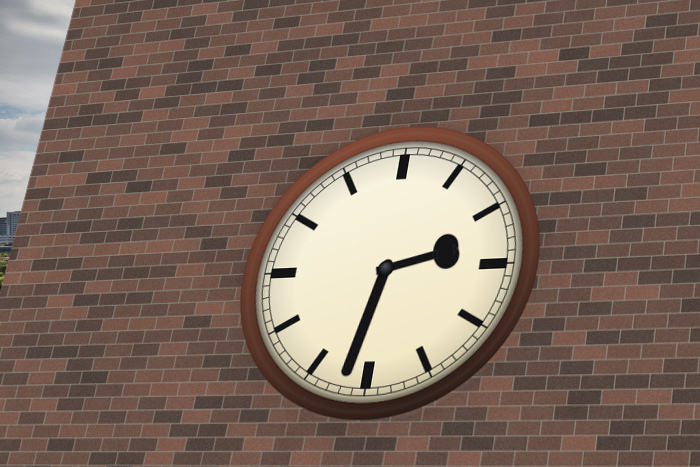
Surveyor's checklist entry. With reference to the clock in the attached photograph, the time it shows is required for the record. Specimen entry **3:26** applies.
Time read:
**2:32**
